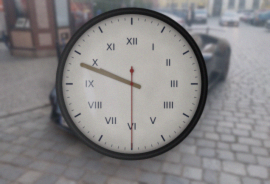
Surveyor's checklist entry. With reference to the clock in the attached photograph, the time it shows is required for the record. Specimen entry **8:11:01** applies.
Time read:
**9:48:30**
